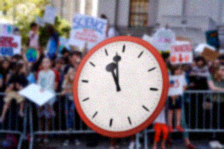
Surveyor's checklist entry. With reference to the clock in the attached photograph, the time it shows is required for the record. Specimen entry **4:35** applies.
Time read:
**10:58**
